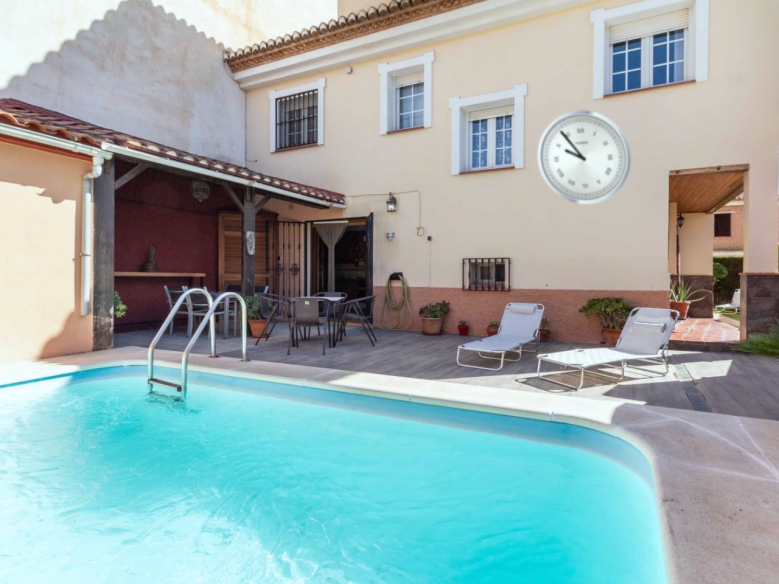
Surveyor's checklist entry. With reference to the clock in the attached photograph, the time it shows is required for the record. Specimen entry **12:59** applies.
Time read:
**9:54**
